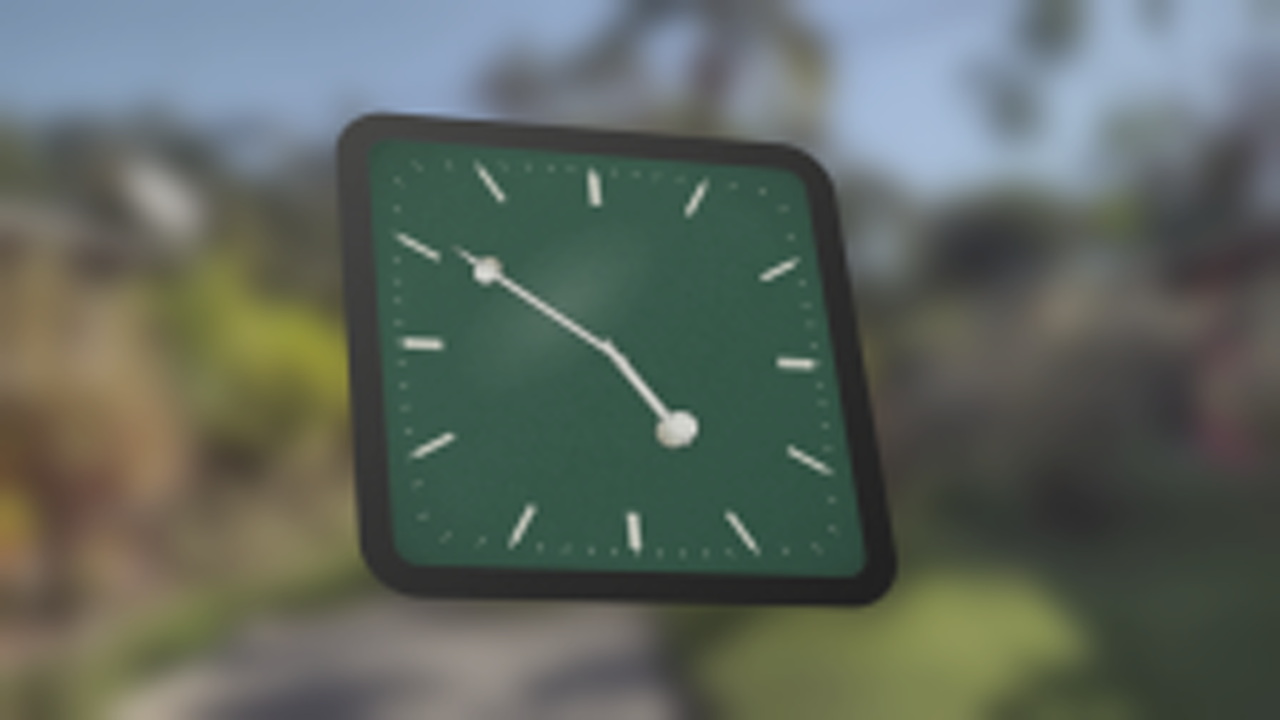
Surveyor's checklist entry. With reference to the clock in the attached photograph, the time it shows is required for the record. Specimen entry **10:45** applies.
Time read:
**4:51**
